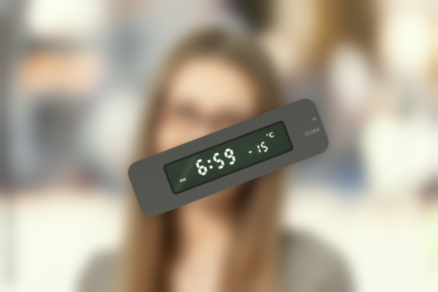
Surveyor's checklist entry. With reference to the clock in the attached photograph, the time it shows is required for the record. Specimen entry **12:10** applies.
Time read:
**6:59**
